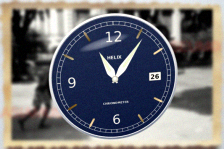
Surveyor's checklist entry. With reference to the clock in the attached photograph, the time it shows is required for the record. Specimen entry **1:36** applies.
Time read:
**11:06**
